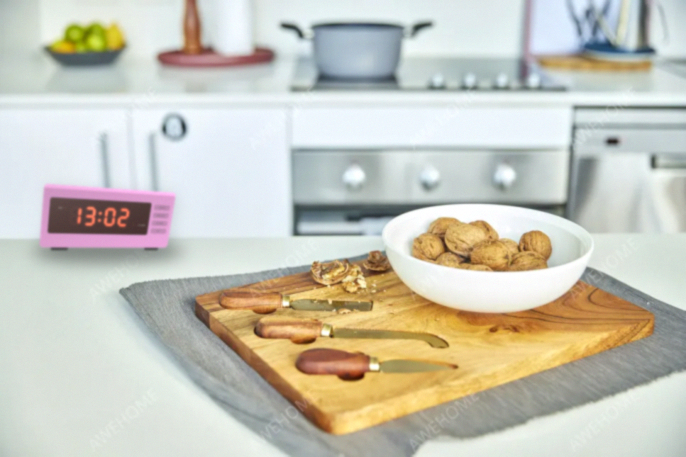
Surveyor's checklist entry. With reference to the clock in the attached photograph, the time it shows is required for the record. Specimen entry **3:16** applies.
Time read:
**13:02**
